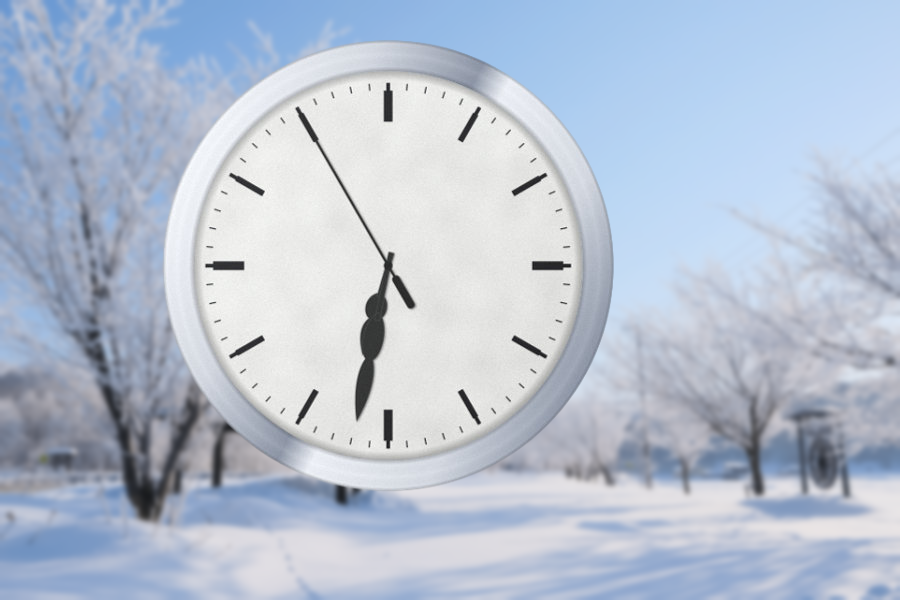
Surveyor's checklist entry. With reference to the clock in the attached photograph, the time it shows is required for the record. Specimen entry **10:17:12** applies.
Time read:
**6:31:55**
